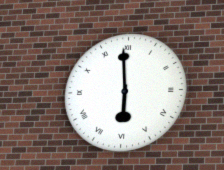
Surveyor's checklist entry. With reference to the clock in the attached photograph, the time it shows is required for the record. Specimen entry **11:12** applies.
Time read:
**5:59**
